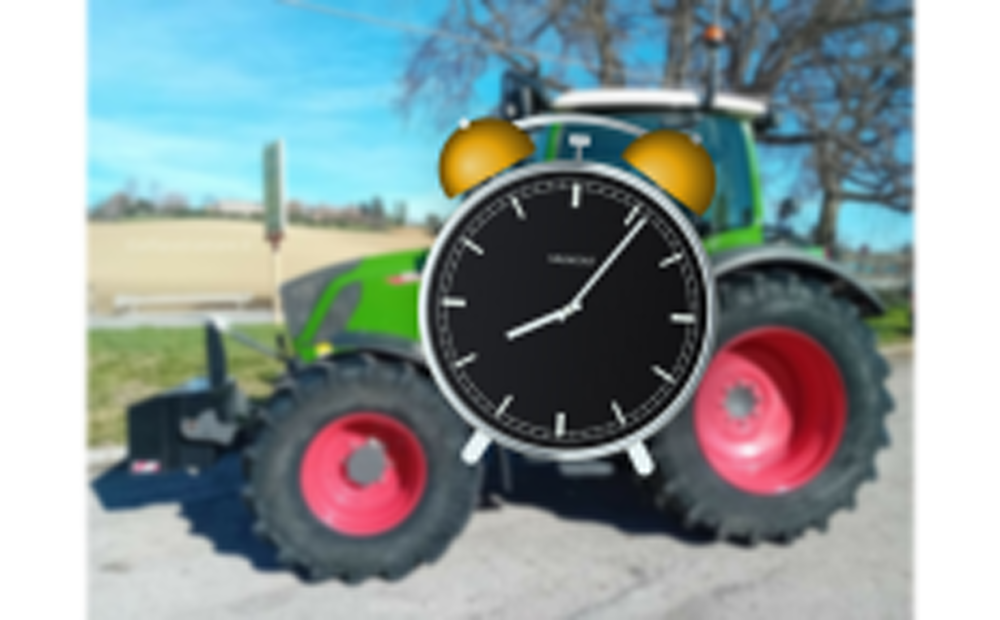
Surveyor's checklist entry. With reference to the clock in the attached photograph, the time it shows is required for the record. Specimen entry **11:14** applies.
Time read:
**8:06**
